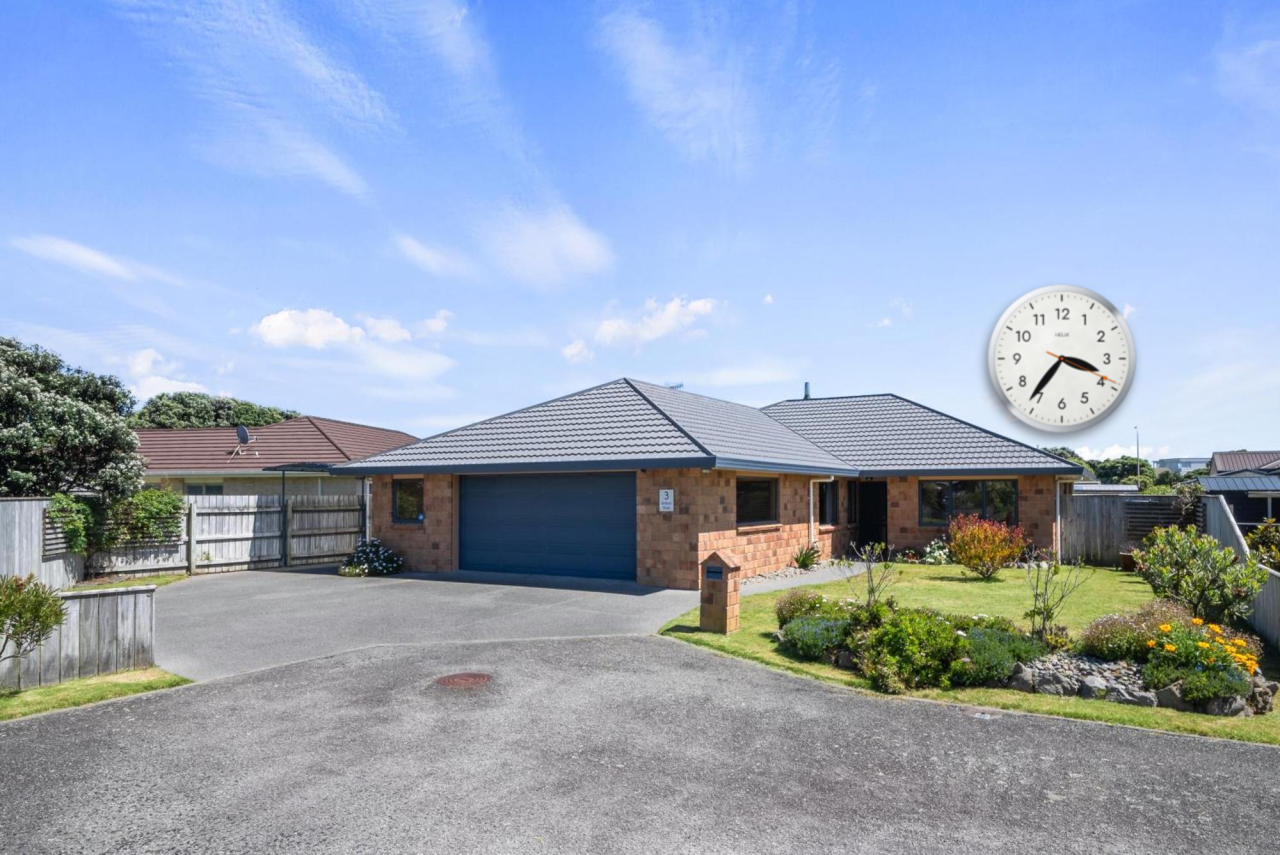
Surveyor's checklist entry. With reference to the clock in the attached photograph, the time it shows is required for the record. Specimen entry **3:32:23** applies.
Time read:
**3:36:19**
